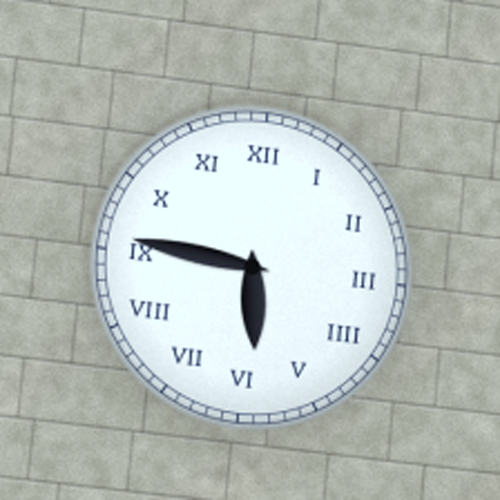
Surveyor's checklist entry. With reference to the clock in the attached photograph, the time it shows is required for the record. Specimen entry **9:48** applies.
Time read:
**5:46**
